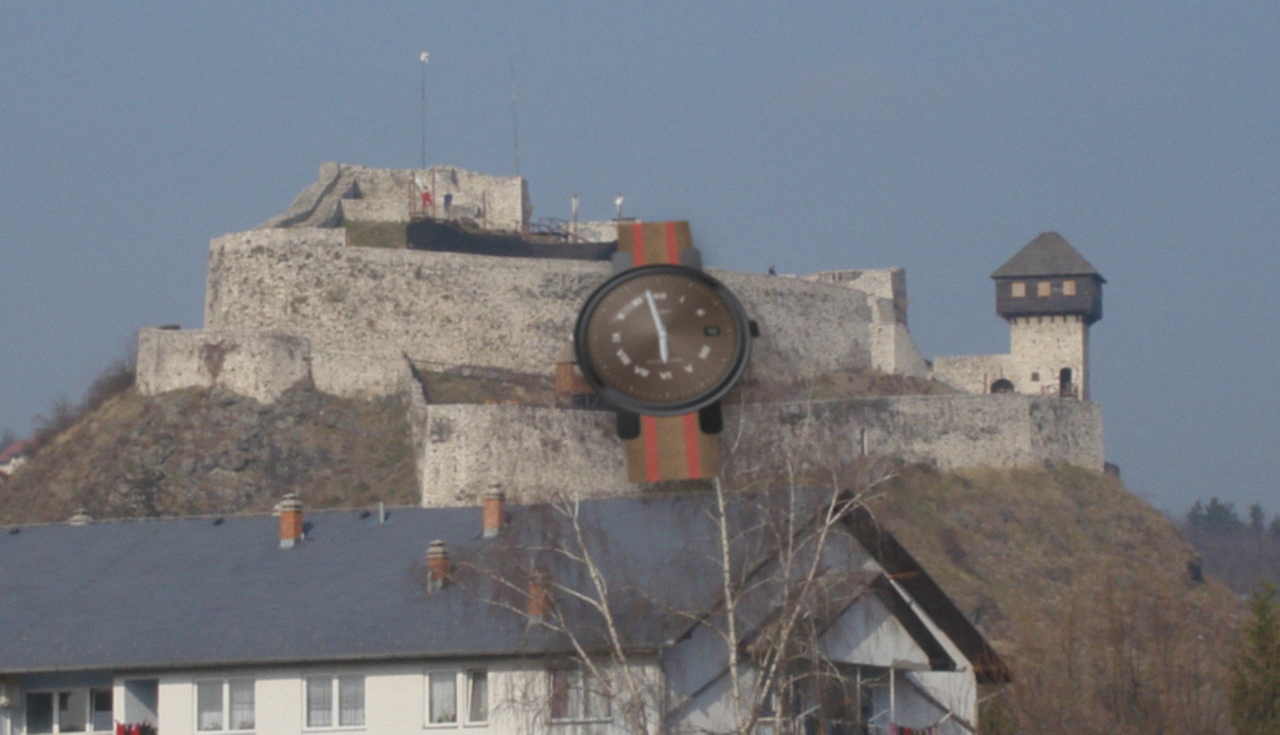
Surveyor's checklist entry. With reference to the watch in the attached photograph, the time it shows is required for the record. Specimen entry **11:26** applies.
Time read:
**5:58**
